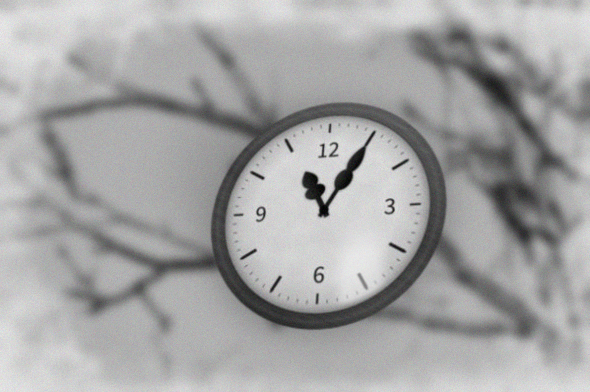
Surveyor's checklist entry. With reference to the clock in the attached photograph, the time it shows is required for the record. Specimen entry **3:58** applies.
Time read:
**11:05**
